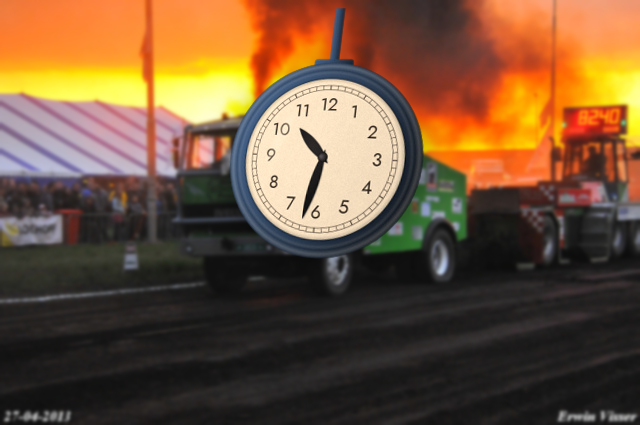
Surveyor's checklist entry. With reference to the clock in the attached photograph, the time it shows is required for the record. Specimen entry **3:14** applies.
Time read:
**10:32**
